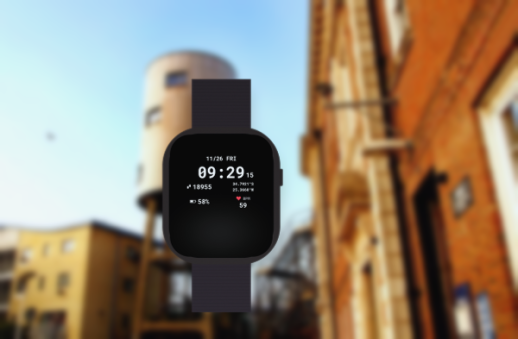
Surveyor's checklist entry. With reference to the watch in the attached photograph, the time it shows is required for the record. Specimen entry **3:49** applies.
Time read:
**9:29**
